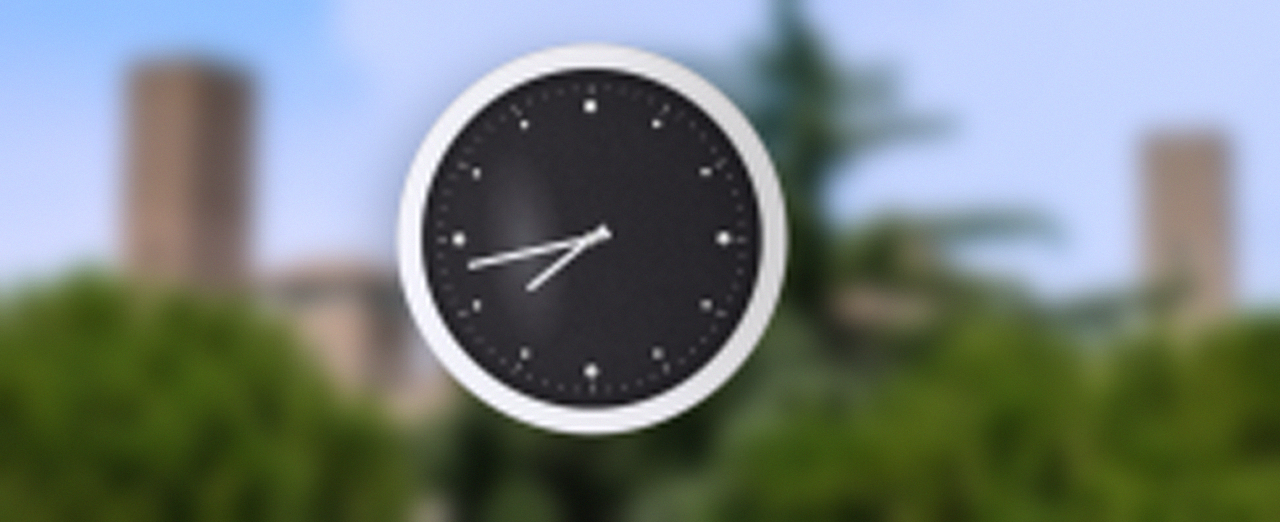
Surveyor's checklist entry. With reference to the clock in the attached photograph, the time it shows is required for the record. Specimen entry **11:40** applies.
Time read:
**7:43**
